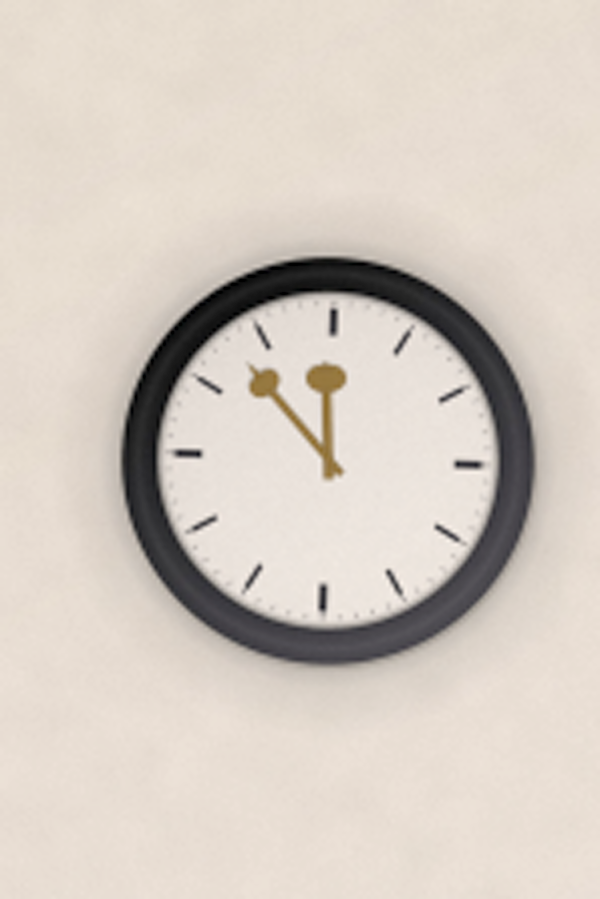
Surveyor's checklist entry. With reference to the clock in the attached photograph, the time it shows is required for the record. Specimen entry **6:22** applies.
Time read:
**11:53**
